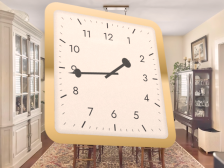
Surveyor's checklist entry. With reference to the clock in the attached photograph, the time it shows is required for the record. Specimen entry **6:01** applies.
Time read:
**1:44**
